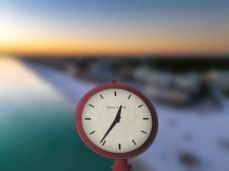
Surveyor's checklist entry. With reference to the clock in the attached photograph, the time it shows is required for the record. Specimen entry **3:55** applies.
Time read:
**12:36**
